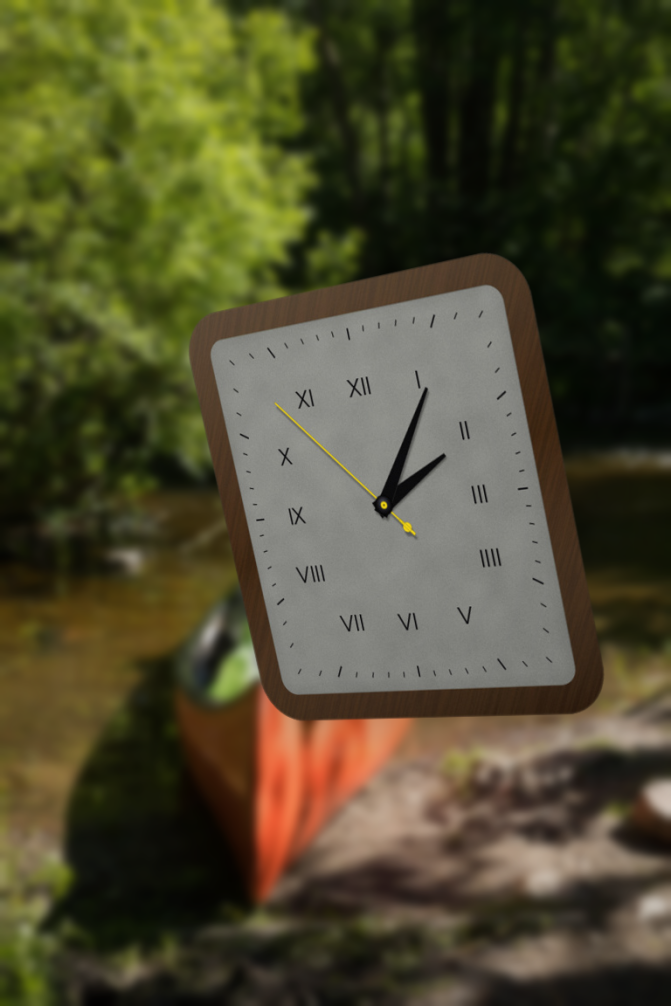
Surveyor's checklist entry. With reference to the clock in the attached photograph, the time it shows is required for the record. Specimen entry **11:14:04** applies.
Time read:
**2:05:53**
